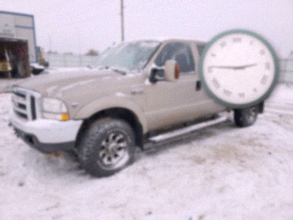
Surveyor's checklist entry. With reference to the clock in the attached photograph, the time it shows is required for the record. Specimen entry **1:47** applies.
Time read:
**2:46**
